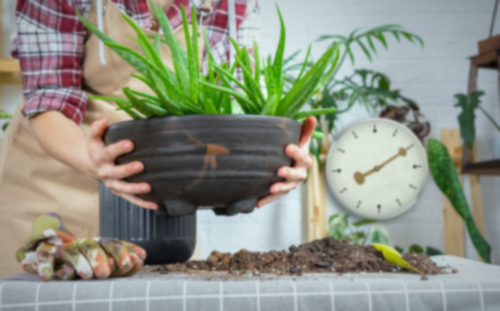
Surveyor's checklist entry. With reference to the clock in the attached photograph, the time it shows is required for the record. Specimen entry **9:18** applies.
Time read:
**8:10**
